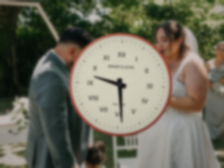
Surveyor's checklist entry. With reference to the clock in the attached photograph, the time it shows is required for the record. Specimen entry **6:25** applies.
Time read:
**9:29**
